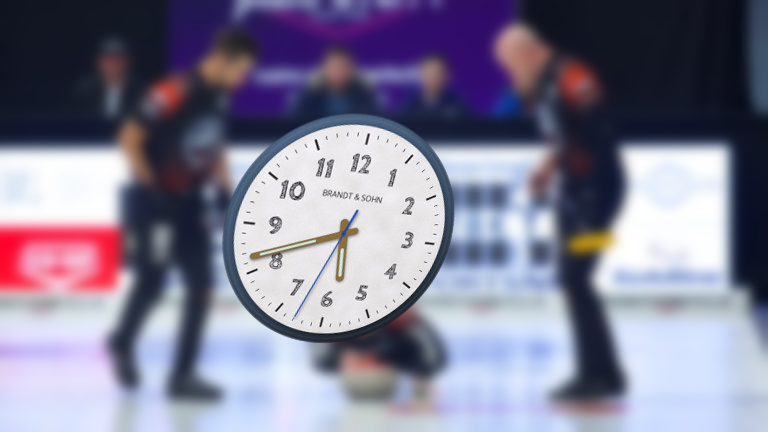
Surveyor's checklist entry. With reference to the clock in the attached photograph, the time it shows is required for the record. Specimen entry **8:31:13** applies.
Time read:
**5:41:33**
